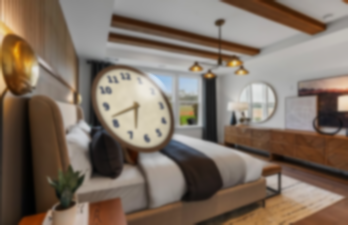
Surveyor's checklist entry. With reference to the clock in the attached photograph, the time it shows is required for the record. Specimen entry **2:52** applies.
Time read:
**6:42**
